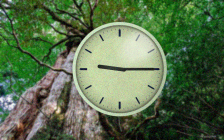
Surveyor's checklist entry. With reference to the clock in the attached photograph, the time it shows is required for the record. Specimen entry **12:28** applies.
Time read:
**9:15**
